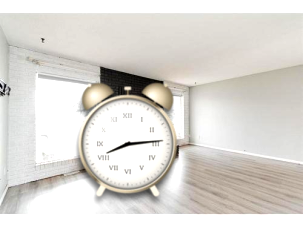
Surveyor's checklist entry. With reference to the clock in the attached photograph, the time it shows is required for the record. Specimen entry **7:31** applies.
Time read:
**8:14**
